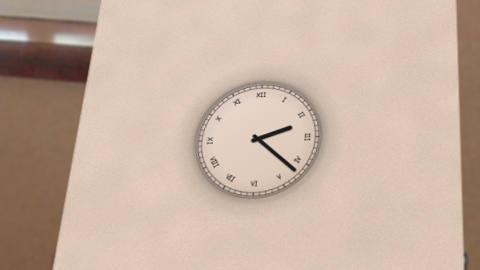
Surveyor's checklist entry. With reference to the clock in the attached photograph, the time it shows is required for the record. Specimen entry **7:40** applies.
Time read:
**2:22**
